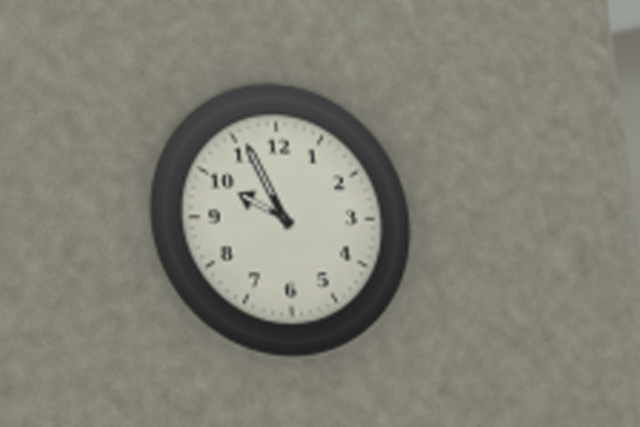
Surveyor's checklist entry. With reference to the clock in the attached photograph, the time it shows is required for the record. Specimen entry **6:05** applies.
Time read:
**9:56**
